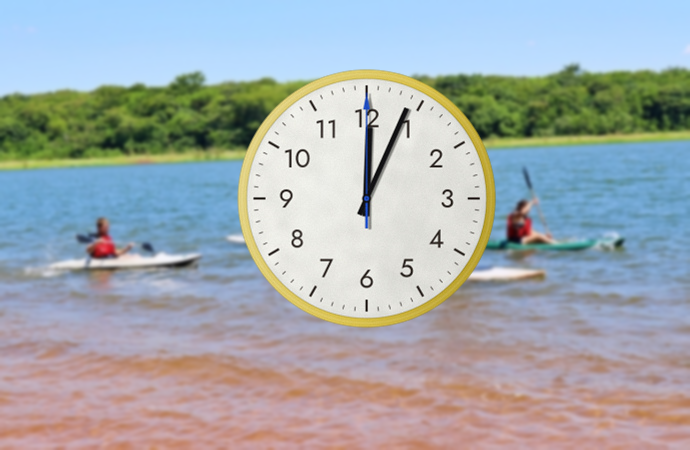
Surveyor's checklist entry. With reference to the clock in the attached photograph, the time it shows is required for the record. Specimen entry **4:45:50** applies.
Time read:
**12:04:00**
